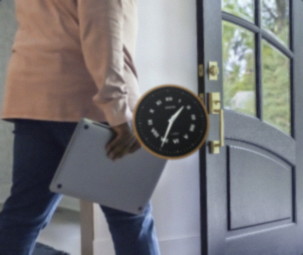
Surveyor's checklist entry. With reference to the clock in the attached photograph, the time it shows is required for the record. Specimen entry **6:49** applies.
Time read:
**1:35**
